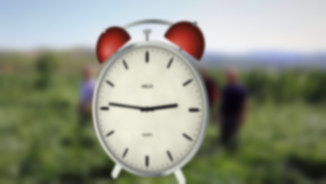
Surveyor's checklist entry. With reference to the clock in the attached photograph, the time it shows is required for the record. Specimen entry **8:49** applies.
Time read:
**2:46**
